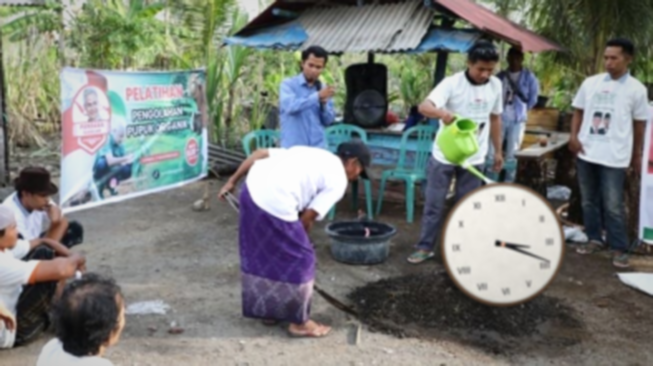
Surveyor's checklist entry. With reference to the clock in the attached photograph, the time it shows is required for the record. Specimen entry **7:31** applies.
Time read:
**3:19**
